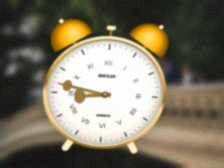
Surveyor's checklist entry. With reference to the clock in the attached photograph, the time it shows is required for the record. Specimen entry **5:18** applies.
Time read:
**8:47**
